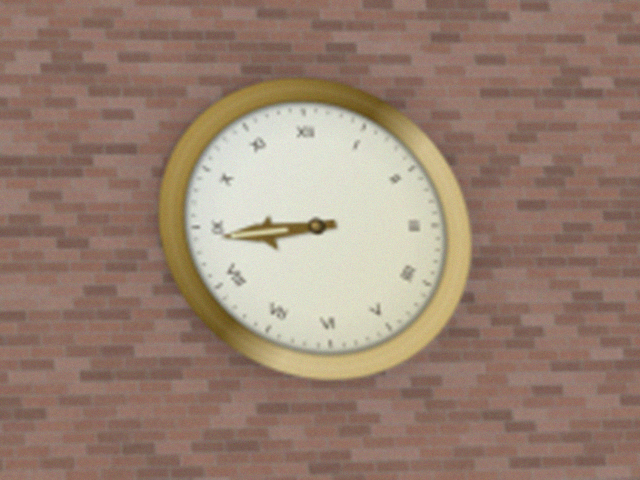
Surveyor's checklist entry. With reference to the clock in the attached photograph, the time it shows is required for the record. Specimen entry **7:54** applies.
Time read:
**8:44**
